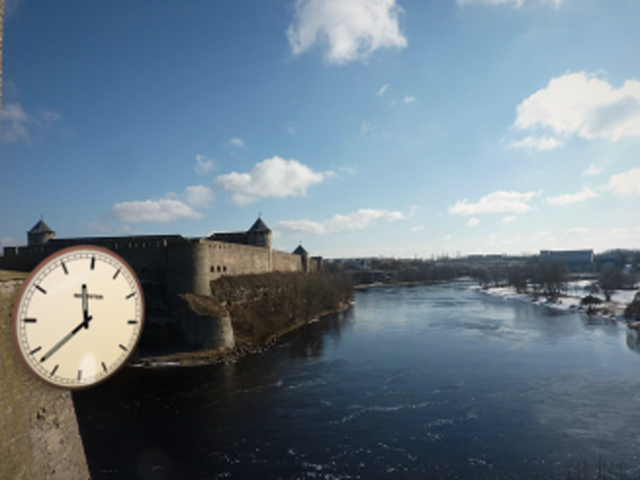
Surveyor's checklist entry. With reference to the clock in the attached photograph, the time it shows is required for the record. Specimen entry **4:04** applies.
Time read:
**11:38**
